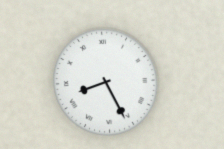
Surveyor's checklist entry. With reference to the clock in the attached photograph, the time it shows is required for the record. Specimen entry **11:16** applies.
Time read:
**8:26**
